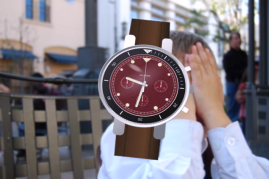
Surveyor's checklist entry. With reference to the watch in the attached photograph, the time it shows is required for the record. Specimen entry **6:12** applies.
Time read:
**9:32**
